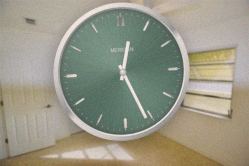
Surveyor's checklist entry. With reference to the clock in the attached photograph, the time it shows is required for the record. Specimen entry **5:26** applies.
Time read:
**12:26**
